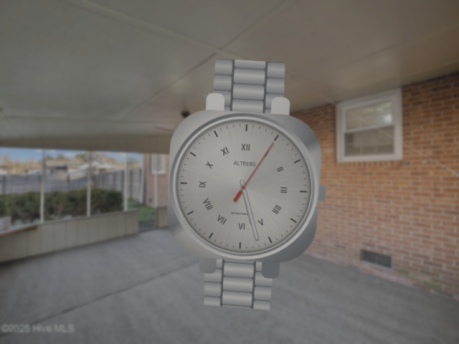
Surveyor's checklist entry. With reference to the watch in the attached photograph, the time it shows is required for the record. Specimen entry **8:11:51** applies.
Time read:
**5:27:05**
